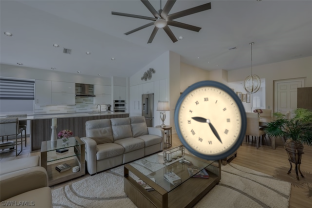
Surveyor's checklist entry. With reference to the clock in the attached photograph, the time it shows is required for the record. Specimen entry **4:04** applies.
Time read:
**9:25**
